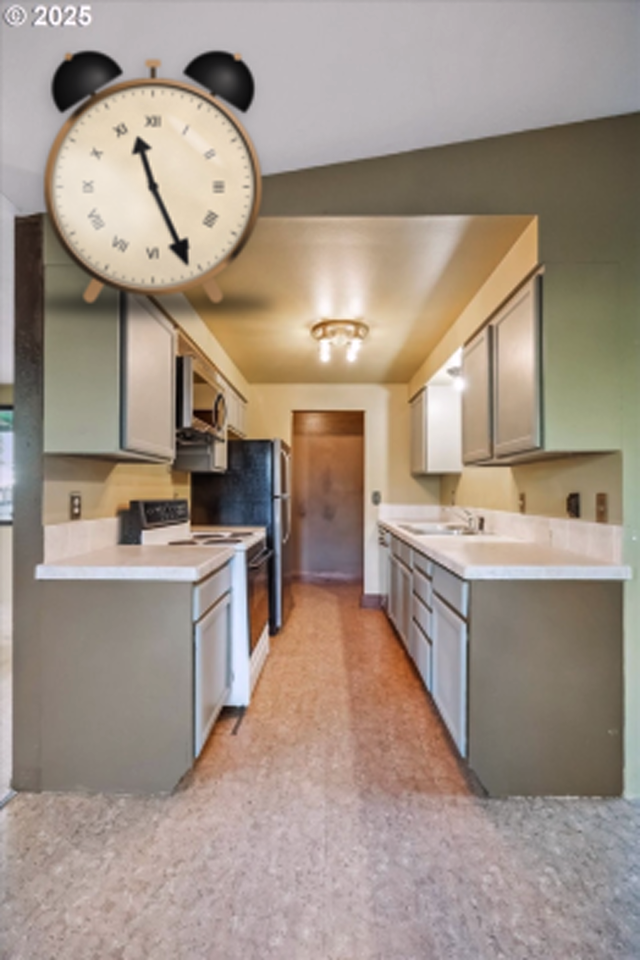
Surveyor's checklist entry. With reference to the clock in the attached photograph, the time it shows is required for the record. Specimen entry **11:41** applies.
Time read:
**11:26**
